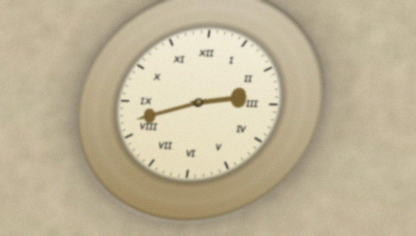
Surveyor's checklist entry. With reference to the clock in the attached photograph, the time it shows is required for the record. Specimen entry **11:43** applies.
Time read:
**2:42**
